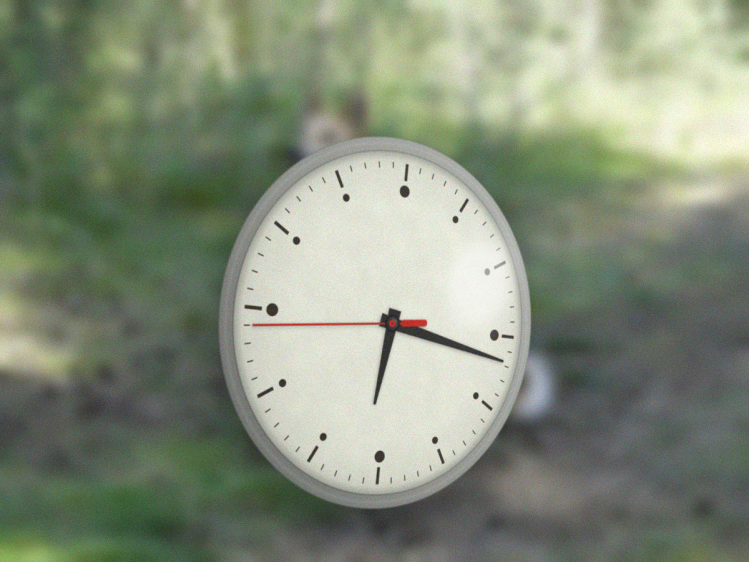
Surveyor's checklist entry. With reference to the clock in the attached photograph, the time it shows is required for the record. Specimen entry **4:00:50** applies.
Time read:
**6:16:44**
